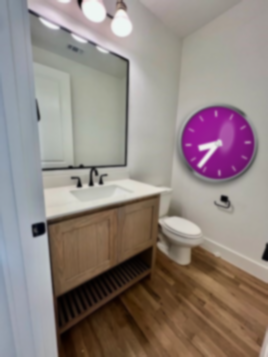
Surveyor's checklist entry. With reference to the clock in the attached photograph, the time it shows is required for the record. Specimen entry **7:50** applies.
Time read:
**8:37**
